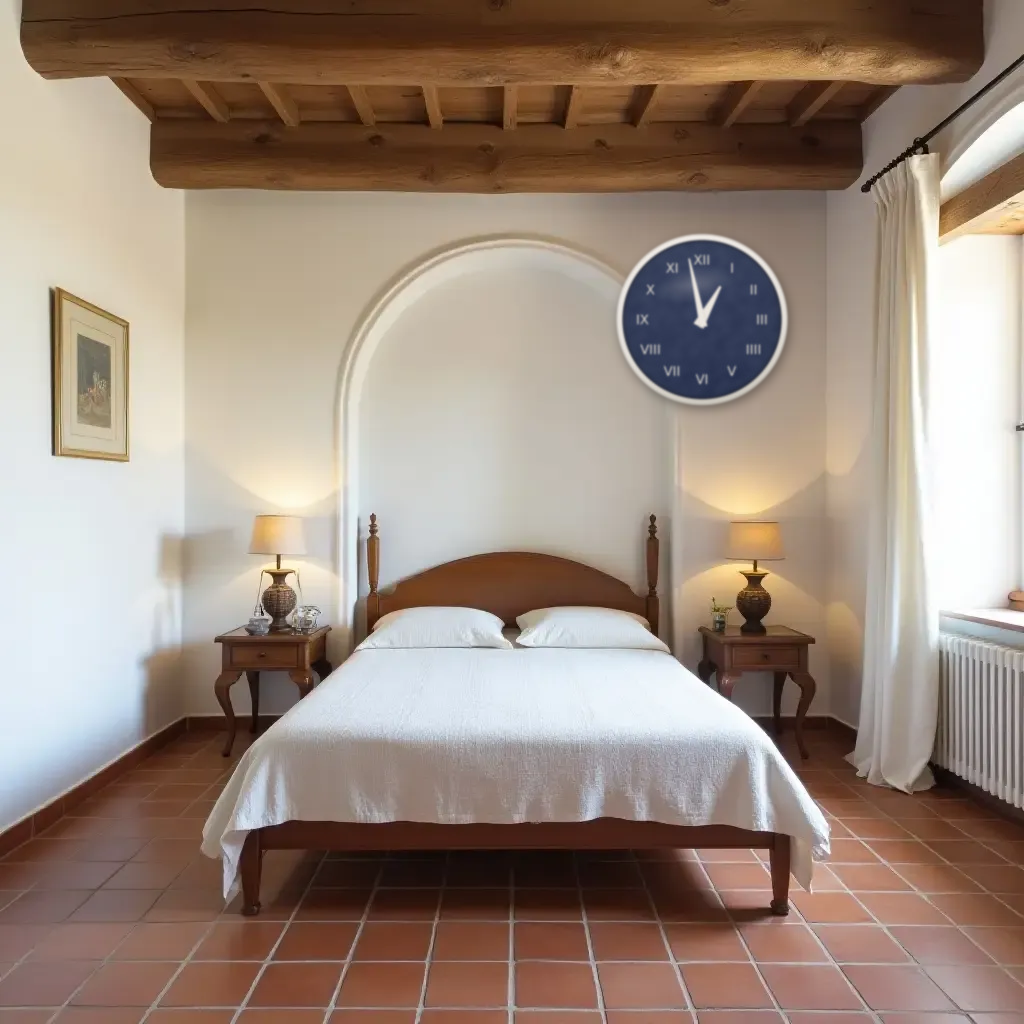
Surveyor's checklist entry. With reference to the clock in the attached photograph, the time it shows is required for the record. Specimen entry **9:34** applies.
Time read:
**12:58**
